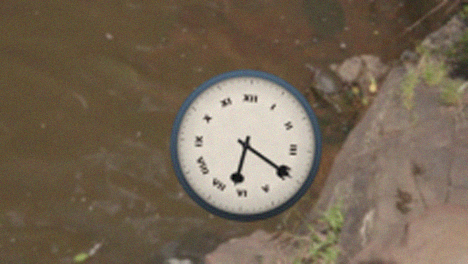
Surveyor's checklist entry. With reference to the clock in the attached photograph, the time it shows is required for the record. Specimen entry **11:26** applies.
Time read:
**6:20**
